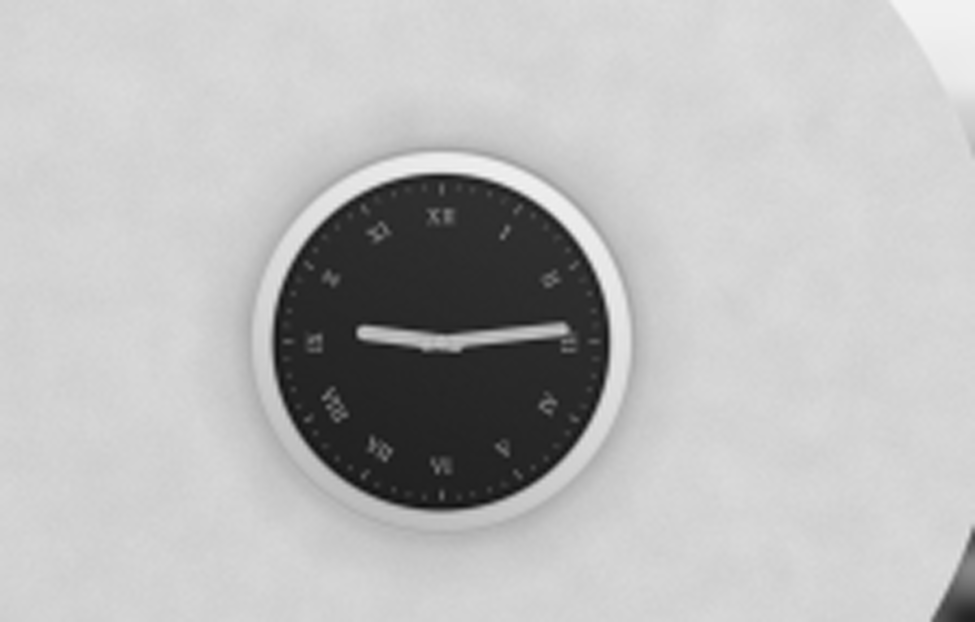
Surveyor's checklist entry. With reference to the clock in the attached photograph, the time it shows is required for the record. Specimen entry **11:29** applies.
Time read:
**9:14**
